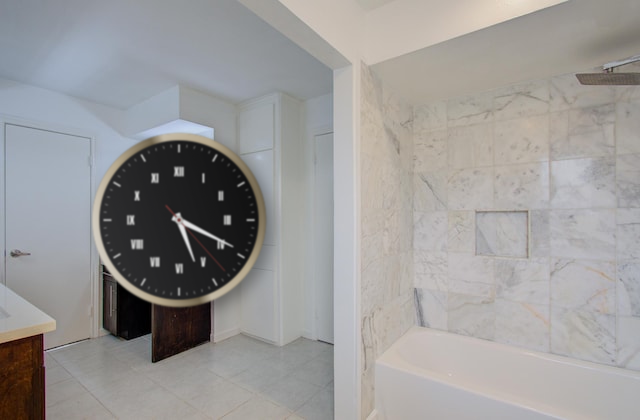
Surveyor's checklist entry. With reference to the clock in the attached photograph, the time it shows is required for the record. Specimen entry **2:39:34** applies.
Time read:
**5:19:23**
